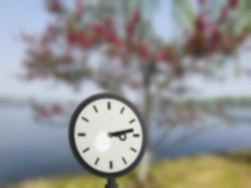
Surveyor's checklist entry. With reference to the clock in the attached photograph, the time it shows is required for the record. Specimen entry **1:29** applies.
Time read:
**3:13**
